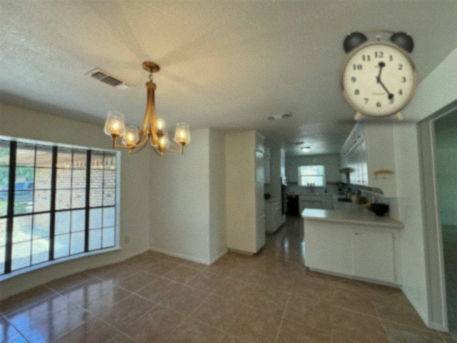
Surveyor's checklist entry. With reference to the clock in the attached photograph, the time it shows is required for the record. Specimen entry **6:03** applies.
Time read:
**12:24**
